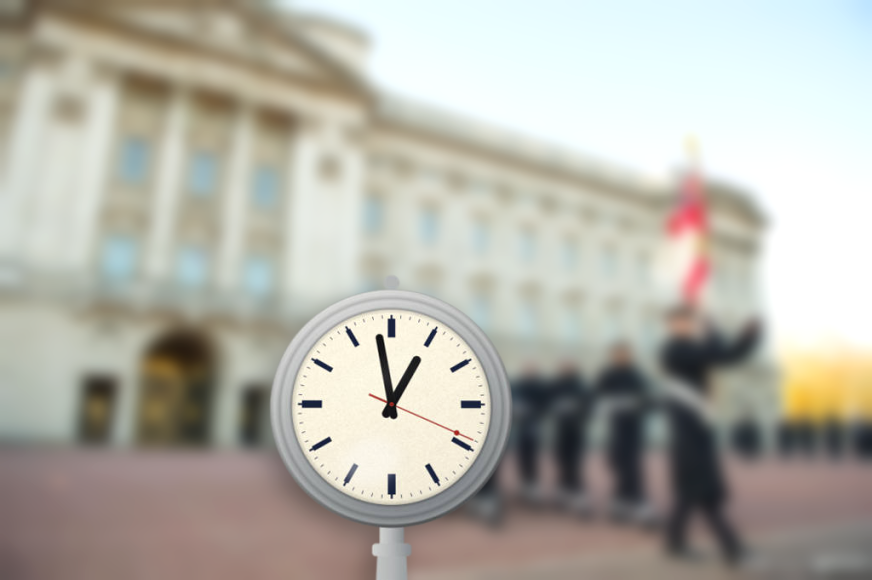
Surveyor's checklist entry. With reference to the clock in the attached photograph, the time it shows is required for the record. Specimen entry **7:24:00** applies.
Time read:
**12:58:19**
